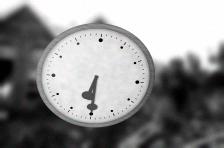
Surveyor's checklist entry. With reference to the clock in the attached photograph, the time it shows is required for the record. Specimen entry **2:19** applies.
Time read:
**6:30**
